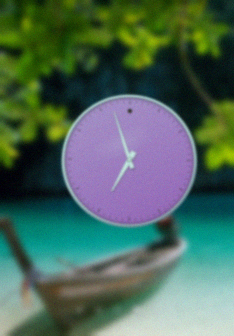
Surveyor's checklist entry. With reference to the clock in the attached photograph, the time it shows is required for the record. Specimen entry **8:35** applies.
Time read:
**6:57**
